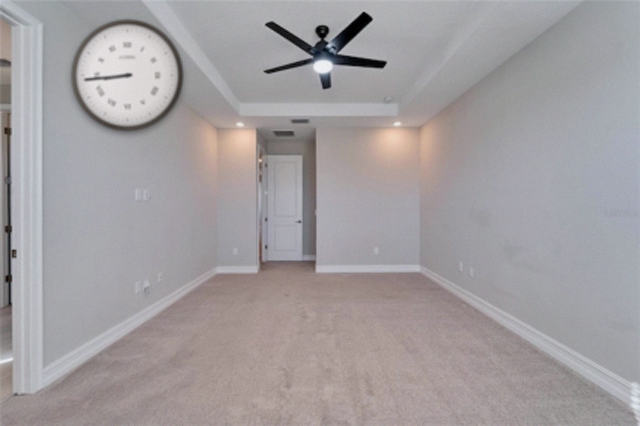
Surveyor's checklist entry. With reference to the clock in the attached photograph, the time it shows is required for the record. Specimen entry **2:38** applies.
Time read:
**8:44**
